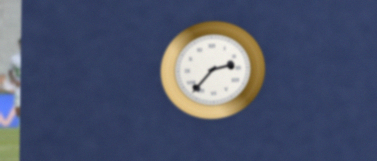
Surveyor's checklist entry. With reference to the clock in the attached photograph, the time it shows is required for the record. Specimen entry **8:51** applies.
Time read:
**2:37**
